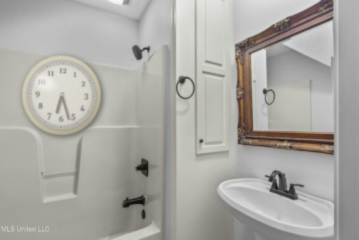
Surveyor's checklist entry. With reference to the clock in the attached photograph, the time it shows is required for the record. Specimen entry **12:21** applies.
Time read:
**6:27**
